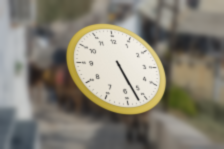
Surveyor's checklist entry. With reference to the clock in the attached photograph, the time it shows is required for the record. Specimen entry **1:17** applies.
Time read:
**5:27**
